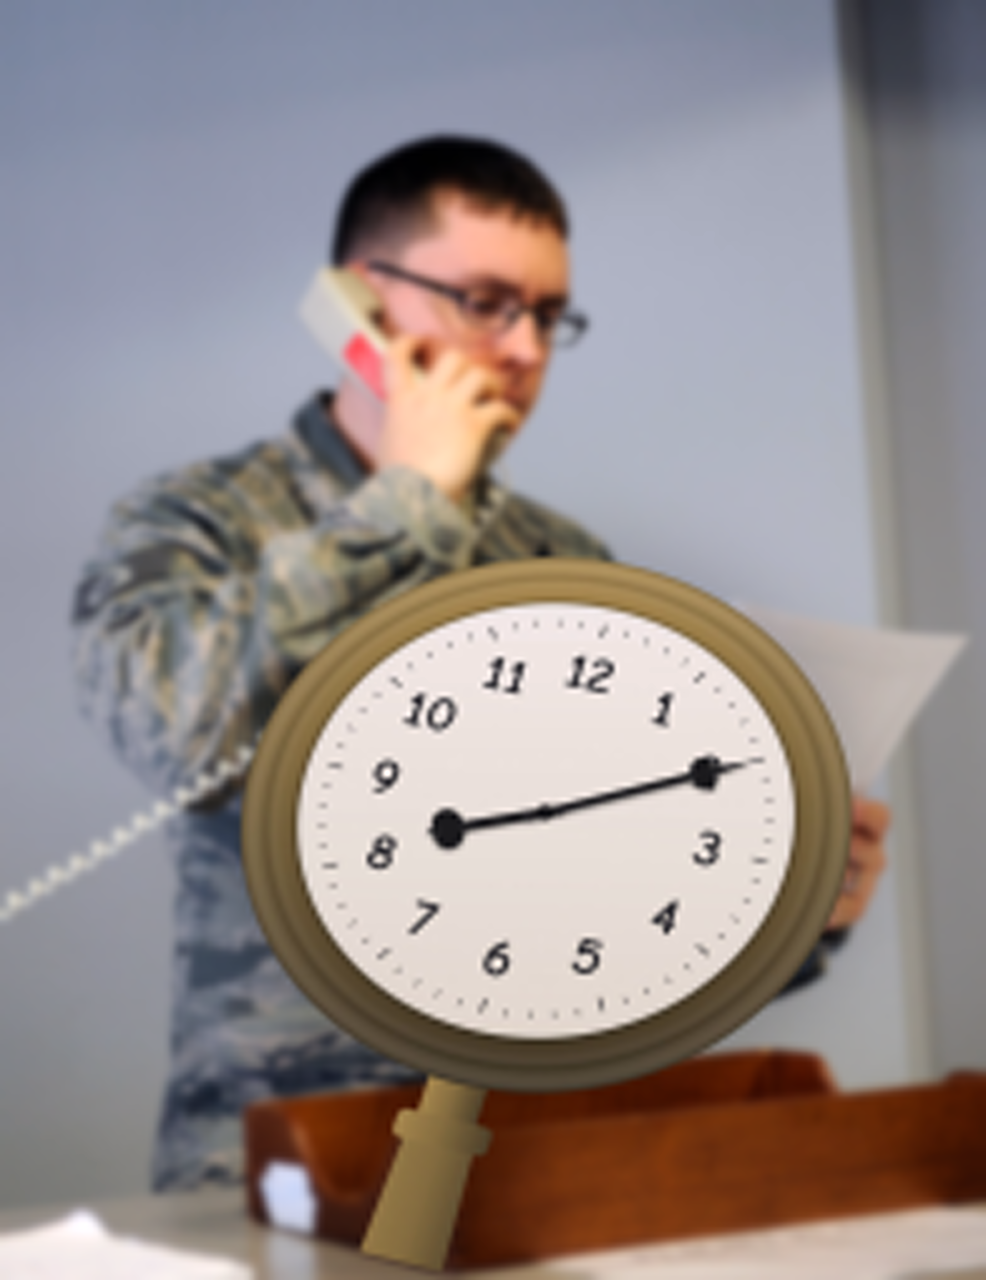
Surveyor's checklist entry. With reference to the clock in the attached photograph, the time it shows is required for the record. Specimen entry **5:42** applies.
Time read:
**8:10**
